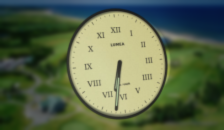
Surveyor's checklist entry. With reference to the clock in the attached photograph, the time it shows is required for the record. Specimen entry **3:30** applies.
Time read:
**6:32**
